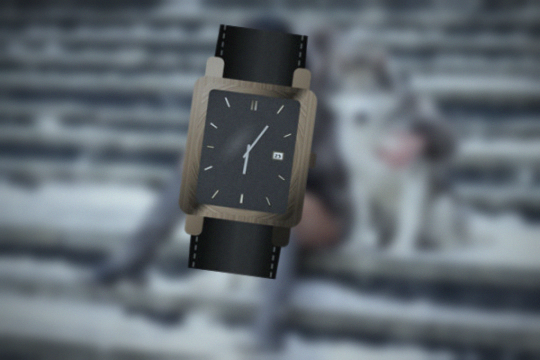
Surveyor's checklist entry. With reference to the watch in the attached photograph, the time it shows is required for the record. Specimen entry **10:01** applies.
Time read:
**6:05**
